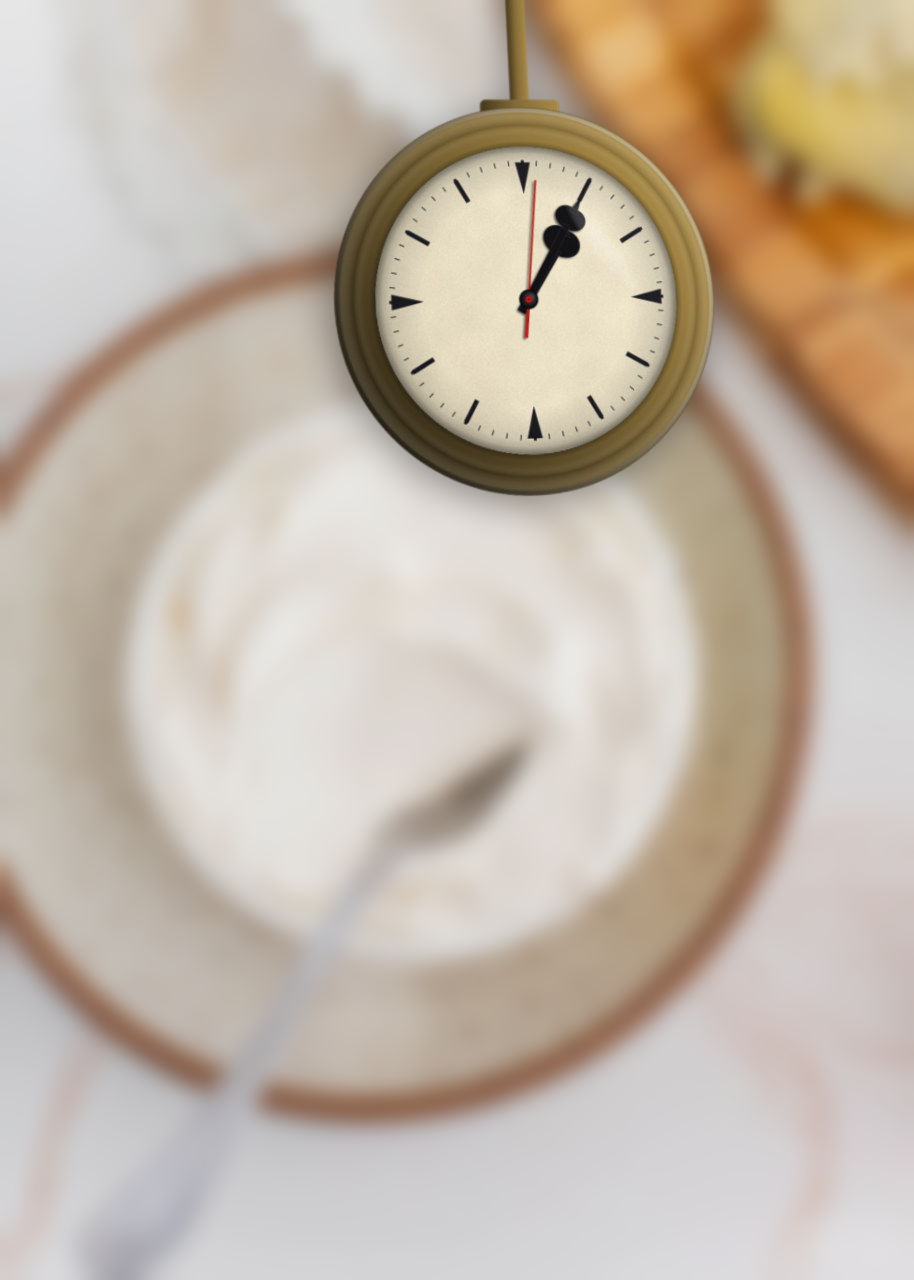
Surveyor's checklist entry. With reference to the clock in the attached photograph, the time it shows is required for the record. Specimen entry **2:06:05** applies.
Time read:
**1:05:01**
